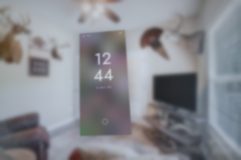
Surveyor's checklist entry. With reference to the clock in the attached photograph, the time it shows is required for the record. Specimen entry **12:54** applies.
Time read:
**12:44**
